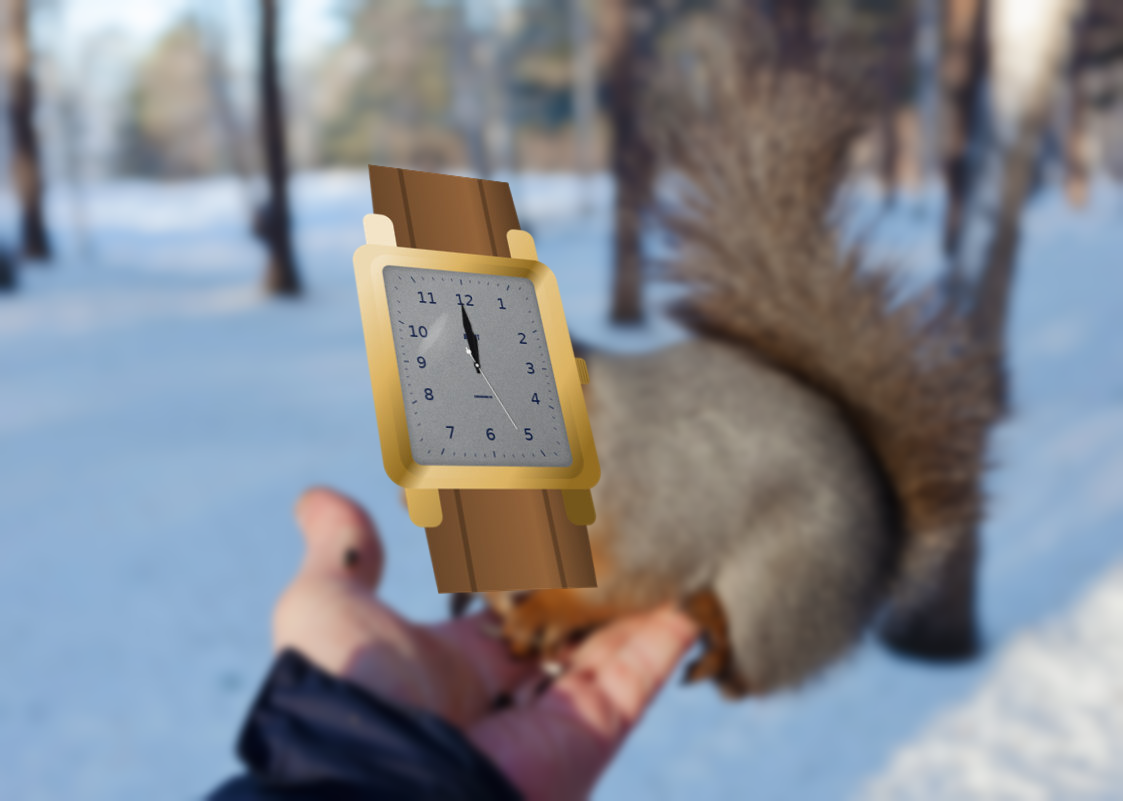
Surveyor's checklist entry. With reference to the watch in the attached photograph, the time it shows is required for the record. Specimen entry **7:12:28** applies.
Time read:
**11:59:26**
